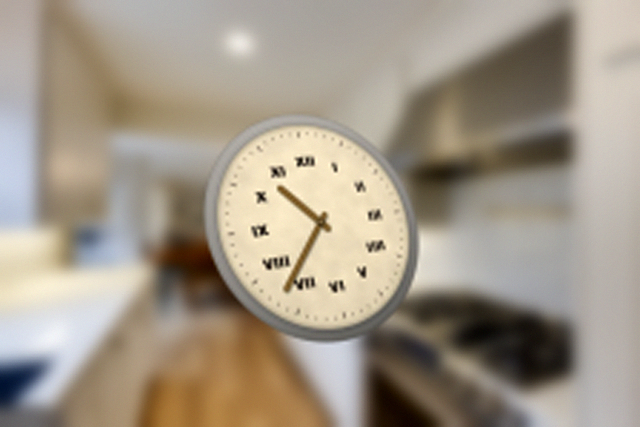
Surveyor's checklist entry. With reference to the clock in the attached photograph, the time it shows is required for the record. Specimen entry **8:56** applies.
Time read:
**10:37**
